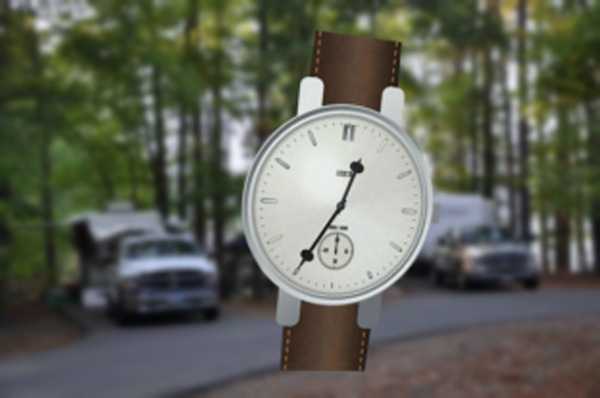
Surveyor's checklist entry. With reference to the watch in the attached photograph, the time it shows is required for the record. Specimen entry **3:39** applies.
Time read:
**12:35**
